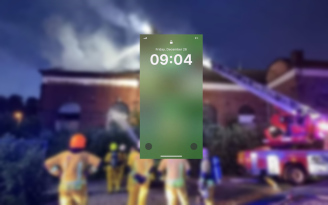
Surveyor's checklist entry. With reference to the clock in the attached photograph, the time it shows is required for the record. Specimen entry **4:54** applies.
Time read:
**9:04**
